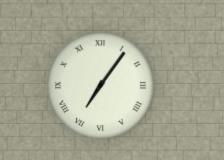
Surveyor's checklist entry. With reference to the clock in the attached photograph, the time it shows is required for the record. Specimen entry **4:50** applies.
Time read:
**7:06**
